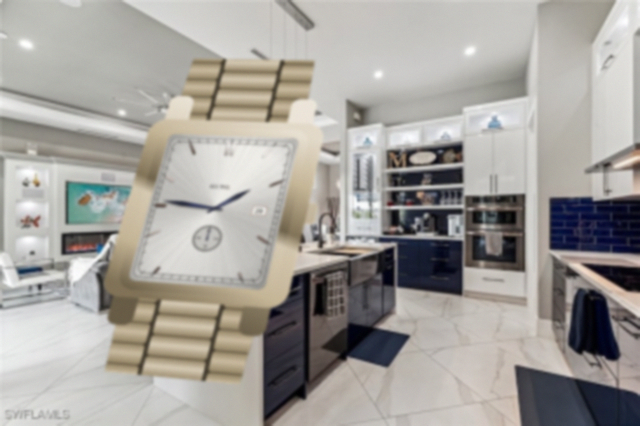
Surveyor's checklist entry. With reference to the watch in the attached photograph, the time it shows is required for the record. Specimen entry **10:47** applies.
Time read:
**1:46**
